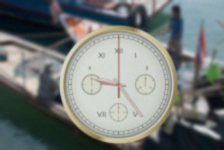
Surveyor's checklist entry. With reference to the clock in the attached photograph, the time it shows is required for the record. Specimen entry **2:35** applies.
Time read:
**9:24**
